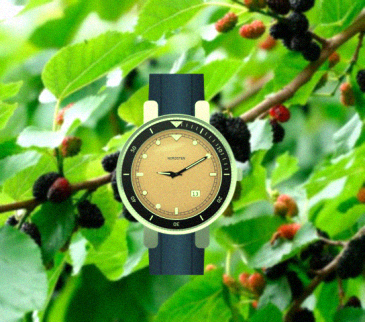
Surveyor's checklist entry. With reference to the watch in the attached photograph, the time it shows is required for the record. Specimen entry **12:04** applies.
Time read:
**9:10**
